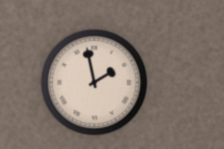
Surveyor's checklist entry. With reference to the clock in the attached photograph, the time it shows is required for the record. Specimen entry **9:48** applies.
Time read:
**1:58**
